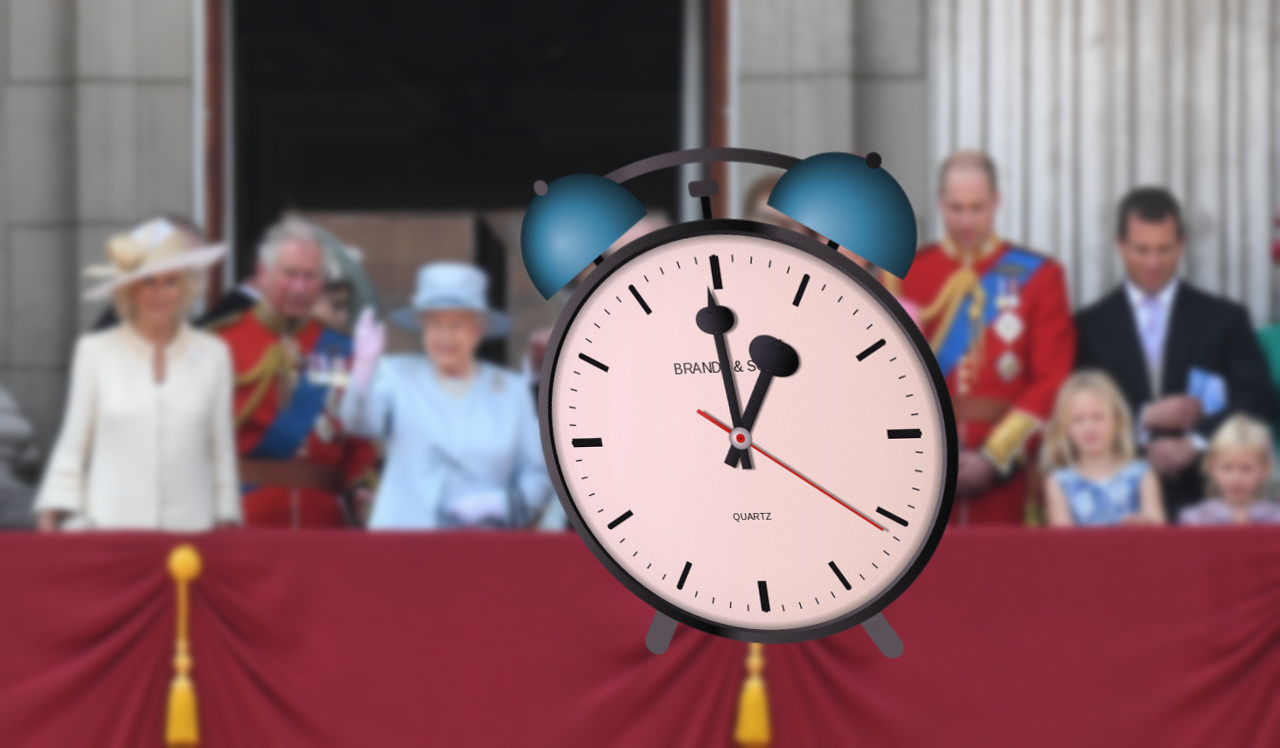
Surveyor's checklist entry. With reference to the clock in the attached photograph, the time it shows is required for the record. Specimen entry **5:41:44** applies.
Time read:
**12:59:21**
